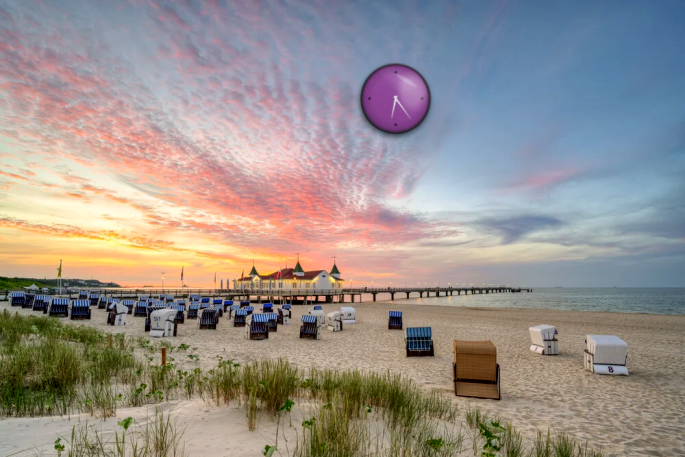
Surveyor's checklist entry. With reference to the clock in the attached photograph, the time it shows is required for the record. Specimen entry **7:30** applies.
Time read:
**6:24**
